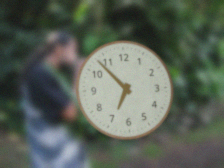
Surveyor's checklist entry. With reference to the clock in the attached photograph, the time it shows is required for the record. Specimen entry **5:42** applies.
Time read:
**6:53**
